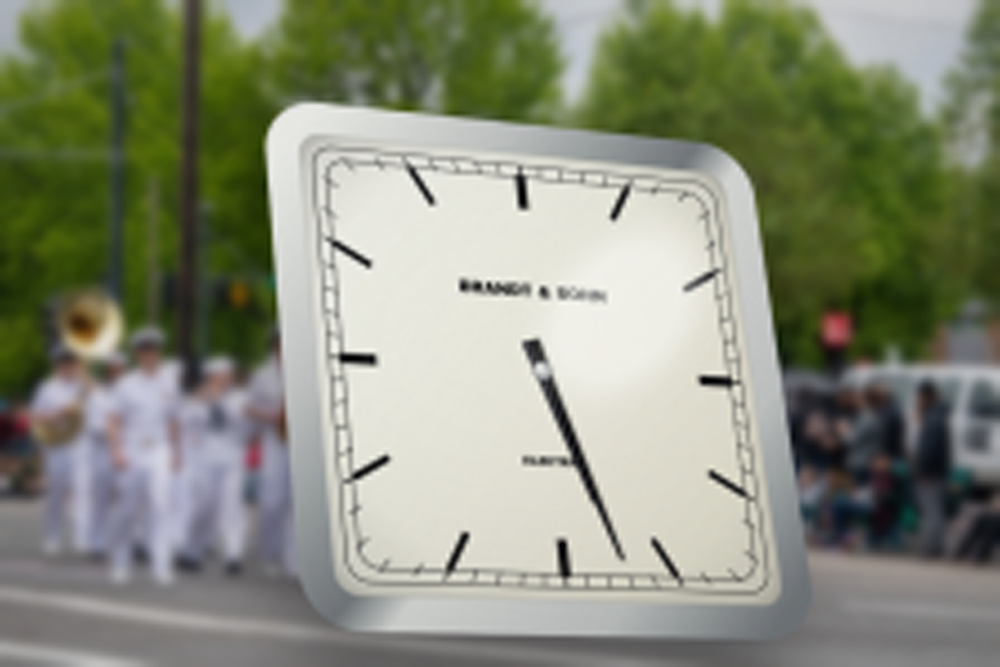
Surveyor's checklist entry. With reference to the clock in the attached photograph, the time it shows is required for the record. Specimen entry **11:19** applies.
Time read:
**5:27**
